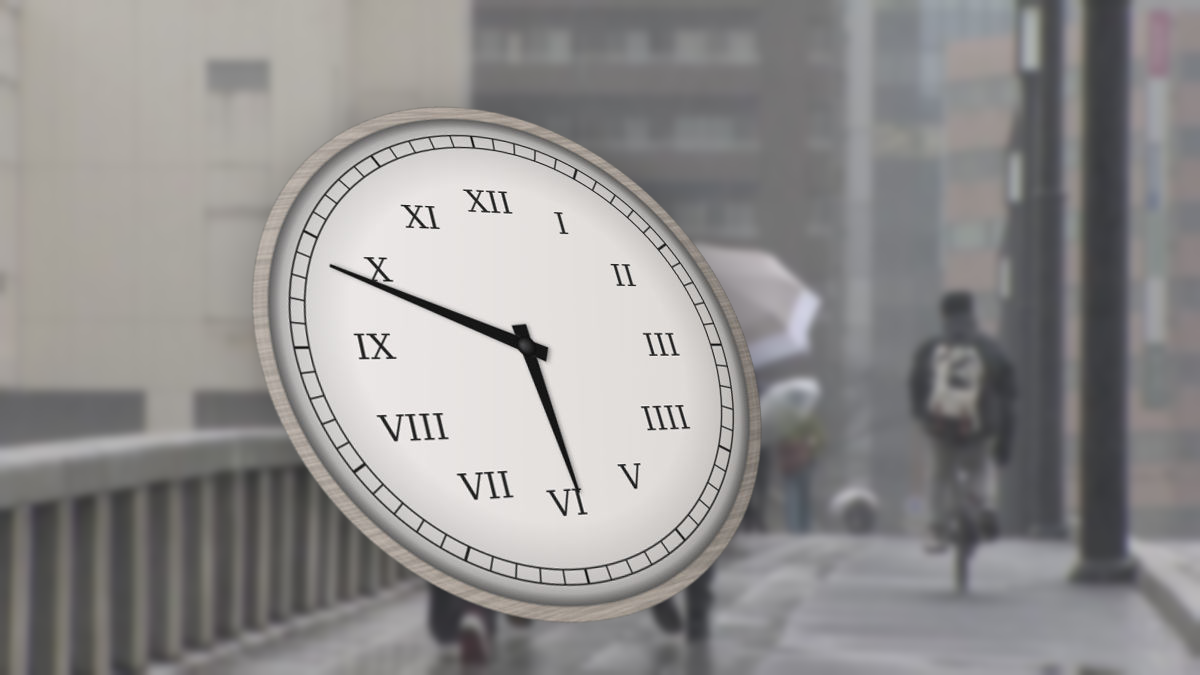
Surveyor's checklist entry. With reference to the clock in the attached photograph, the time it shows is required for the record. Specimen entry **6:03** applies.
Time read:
**5:49**
